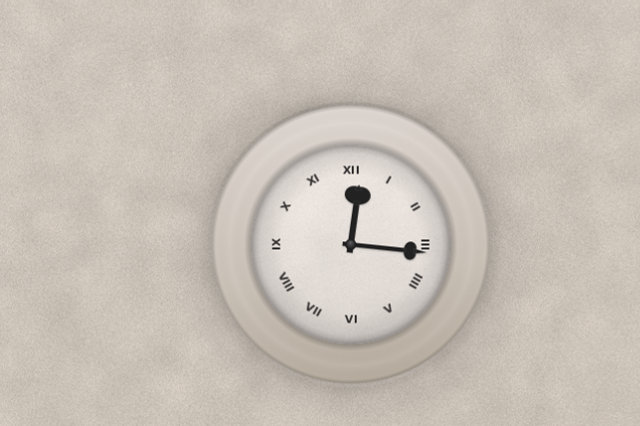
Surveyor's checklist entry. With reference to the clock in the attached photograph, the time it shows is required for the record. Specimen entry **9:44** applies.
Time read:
**12:16**
